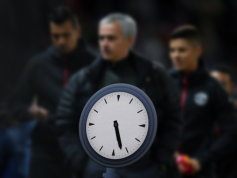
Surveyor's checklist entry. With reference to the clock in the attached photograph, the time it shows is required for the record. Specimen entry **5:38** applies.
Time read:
**5:27**
